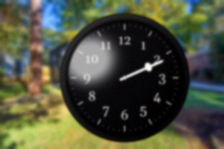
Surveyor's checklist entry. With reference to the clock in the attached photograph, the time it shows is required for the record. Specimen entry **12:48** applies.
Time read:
**2:11**
